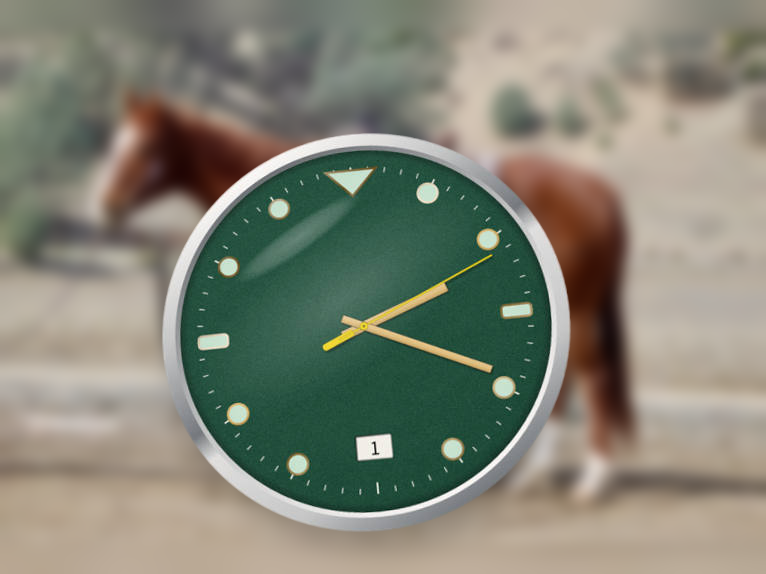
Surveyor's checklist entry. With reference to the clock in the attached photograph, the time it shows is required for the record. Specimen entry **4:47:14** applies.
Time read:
**2:19:11**
